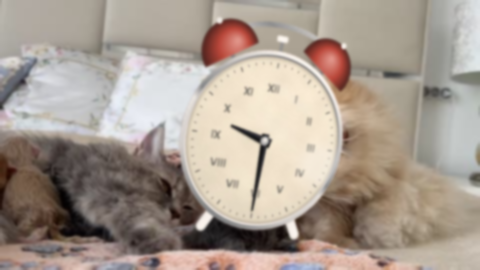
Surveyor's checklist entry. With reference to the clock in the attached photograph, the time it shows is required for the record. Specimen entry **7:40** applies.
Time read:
**9:30**
